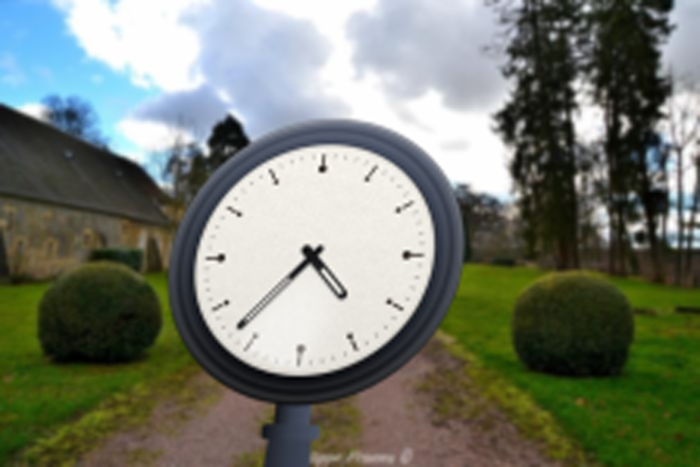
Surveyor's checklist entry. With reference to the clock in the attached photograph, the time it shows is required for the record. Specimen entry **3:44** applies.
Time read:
**4:37**
